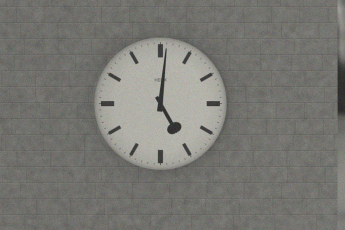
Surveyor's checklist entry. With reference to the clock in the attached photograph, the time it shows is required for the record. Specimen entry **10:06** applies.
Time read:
**5:01**
